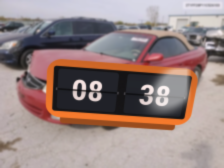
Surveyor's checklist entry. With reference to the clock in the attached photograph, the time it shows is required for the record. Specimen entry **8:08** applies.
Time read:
**8:38**
